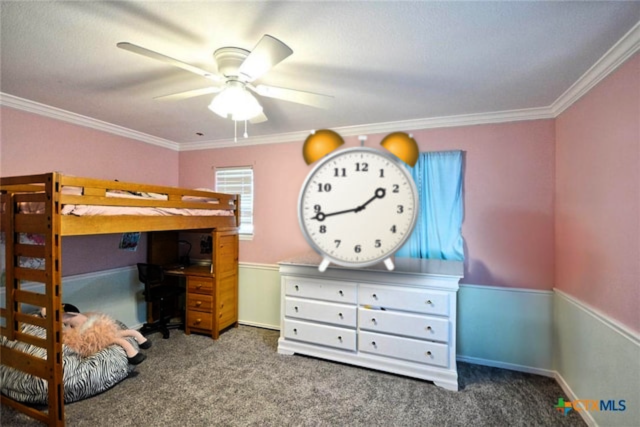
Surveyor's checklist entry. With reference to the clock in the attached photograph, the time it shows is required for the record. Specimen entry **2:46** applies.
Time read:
**1:43**
